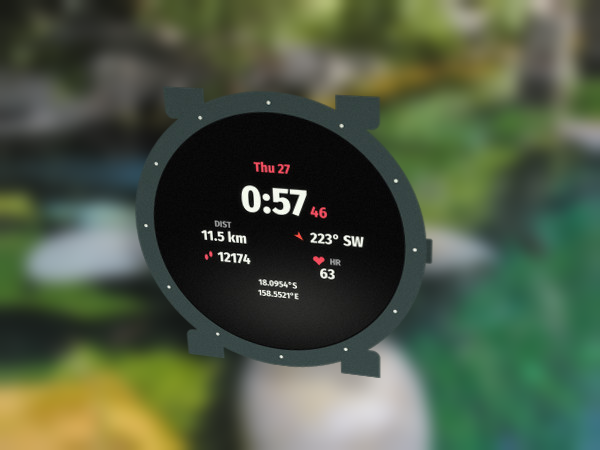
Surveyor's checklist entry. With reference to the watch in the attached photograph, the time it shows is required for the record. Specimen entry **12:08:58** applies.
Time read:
**0:57:46**
